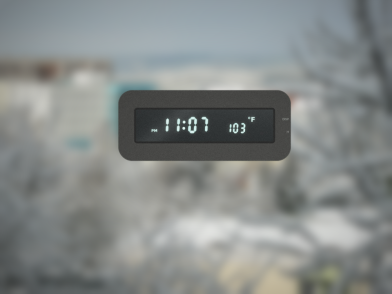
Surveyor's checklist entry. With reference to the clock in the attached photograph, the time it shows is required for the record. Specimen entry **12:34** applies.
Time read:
**11:07**
